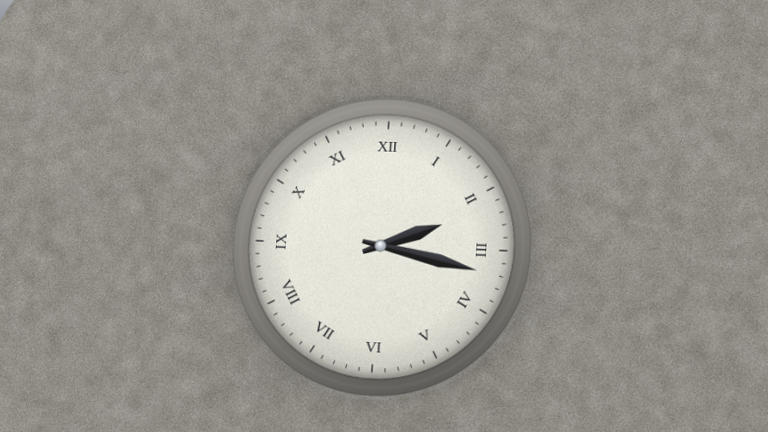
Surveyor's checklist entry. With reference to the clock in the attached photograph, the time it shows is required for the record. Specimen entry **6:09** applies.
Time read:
**2:17**
